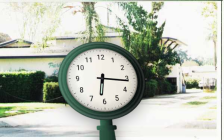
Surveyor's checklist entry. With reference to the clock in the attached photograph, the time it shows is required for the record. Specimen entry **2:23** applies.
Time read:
**6:16**
